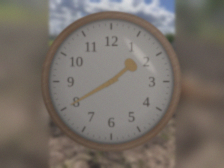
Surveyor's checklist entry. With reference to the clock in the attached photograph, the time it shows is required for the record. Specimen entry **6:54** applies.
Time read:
**1:40**
